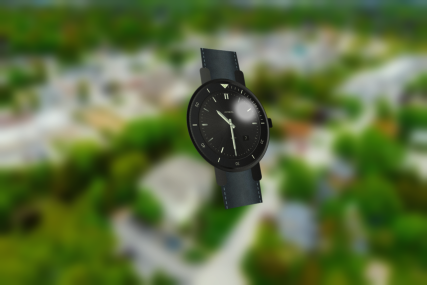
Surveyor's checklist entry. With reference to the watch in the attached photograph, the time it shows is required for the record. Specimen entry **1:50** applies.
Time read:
**10:30**
